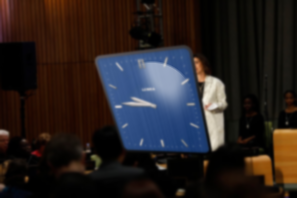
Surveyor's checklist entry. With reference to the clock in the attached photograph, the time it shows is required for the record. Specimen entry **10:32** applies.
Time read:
**9:46**
